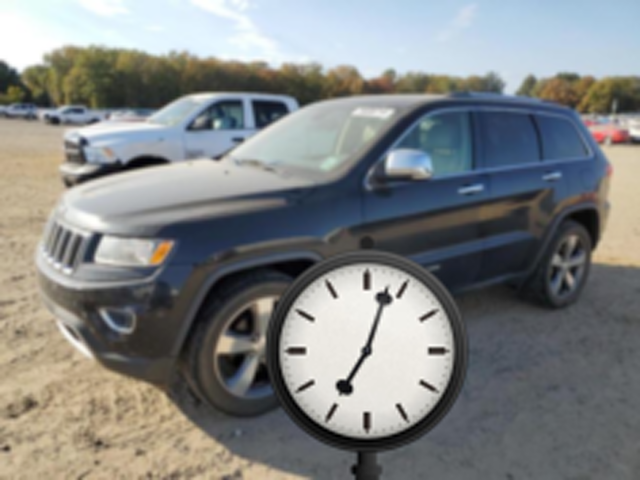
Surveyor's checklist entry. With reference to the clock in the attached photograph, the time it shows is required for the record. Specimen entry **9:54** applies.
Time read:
**7:03**
